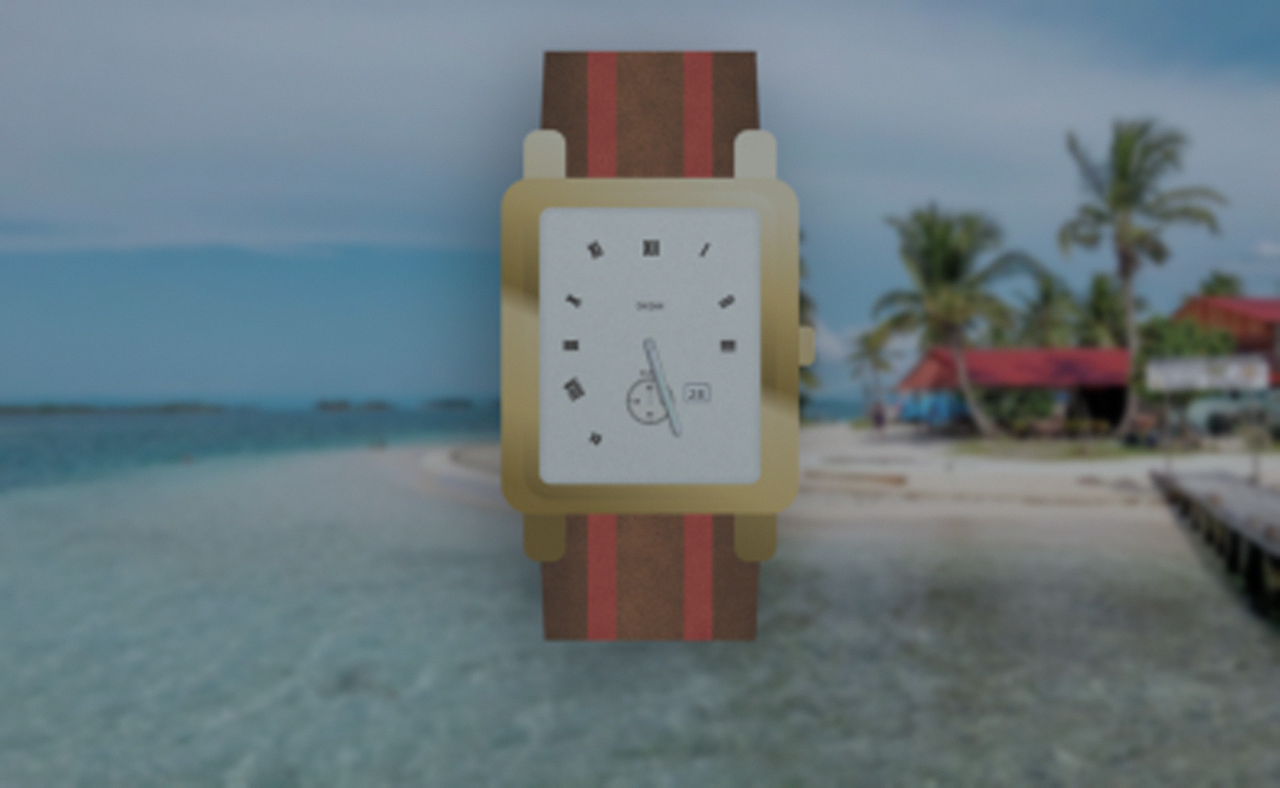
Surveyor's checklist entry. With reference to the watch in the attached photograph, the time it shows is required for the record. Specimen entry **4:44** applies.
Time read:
**5:27**
